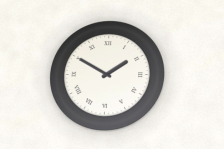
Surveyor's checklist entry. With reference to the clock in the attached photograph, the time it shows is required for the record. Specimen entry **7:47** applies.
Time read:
**1:50**
